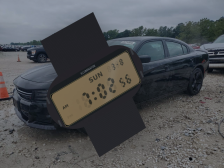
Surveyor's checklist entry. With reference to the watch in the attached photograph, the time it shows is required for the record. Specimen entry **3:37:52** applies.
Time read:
**7:02:56**
